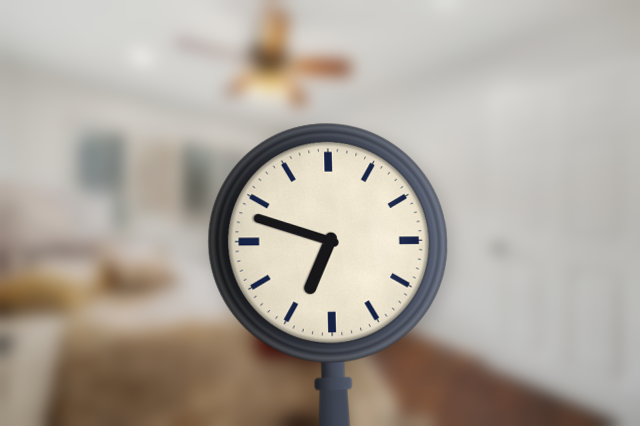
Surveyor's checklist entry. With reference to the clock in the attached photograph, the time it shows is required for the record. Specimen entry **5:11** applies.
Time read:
**6:48**
